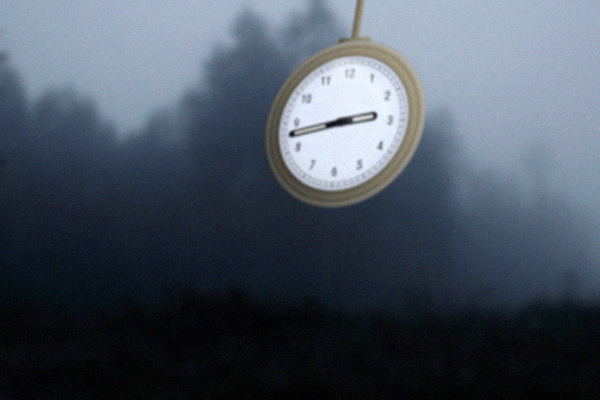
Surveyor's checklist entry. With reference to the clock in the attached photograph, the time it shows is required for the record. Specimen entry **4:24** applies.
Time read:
**2:43**
